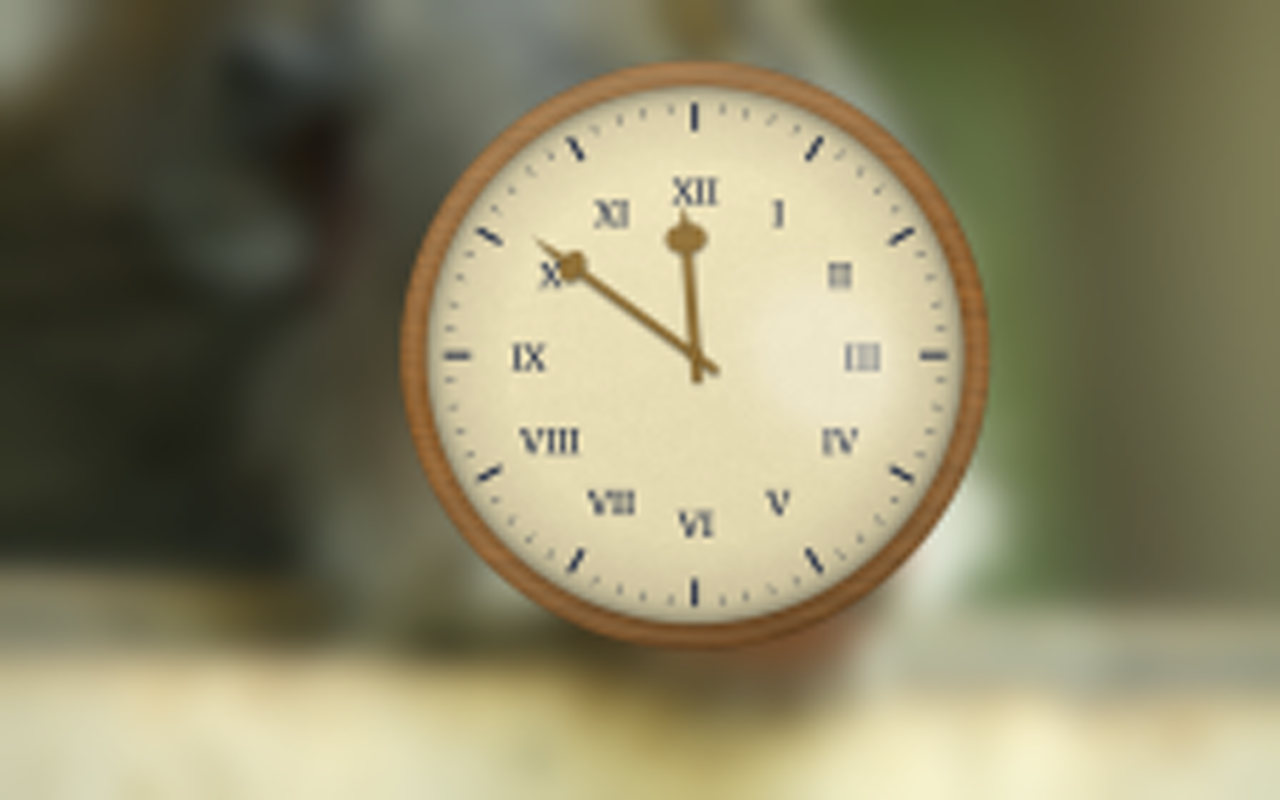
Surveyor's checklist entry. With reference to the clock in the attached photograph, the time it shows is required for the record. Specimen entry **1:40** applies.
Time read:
**11:51**
